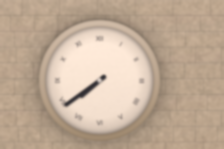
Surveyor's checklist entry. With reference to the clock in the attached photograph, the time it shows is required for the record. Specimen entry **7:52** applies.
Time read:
**7:39**
